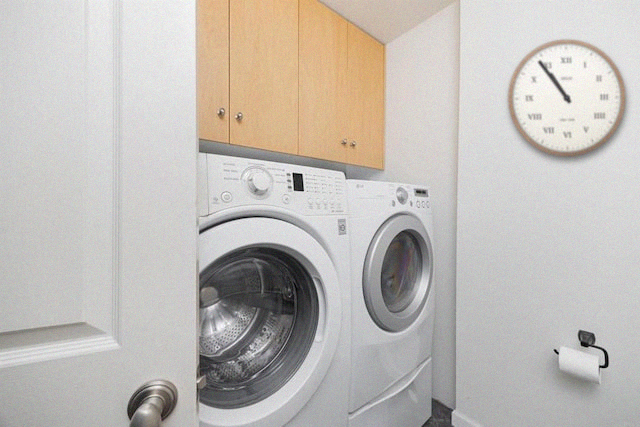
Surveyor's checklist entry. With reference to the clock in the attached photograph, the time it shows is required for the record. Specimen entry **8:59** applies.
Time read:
**10:54**
